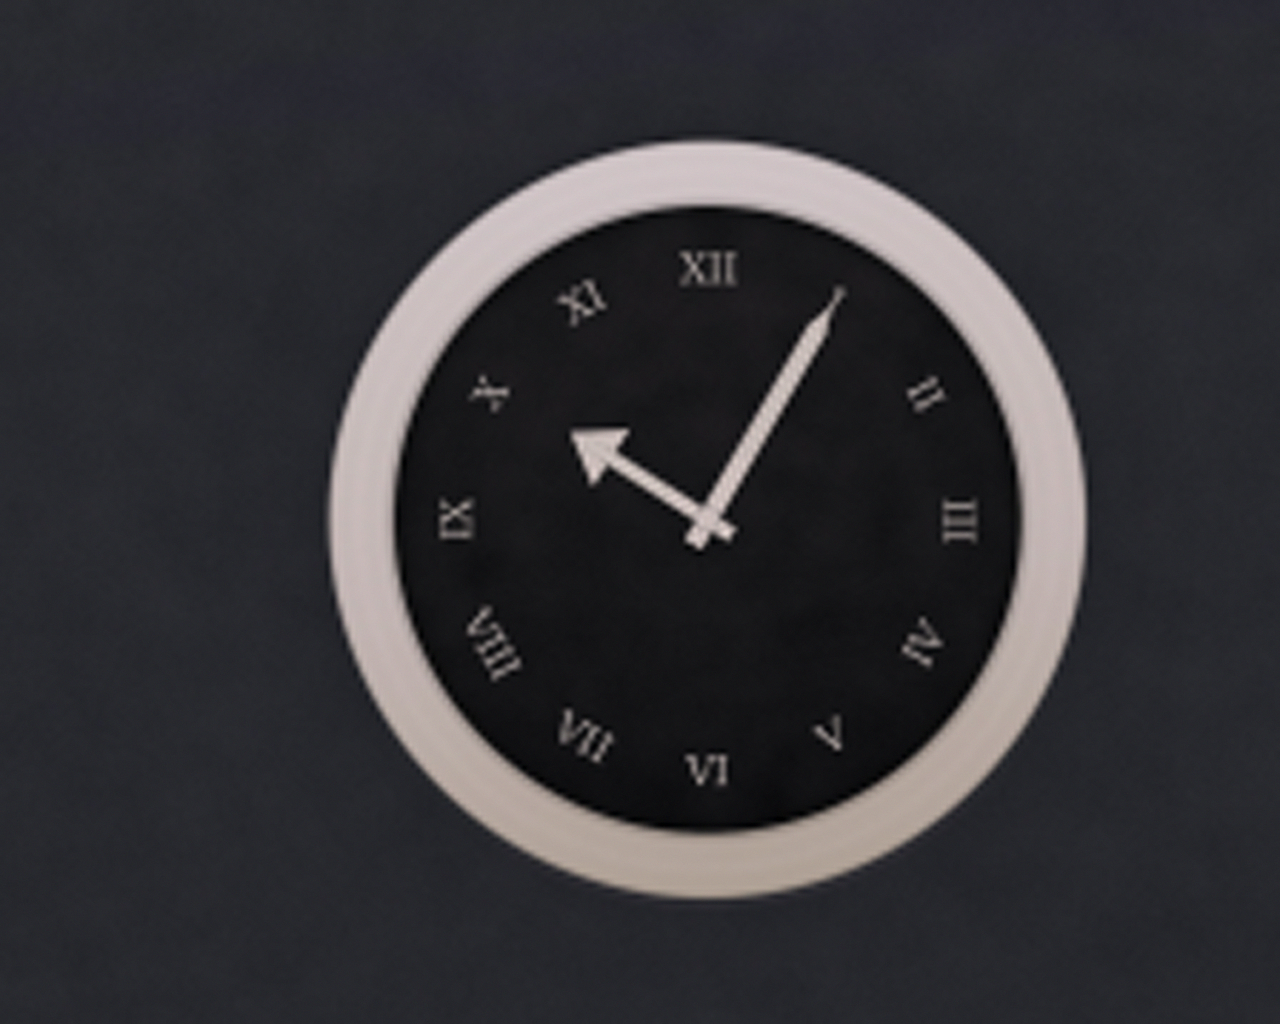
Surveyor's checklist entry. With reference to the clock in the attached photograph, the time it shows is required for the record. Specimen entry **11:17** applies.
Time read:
**10:05**
